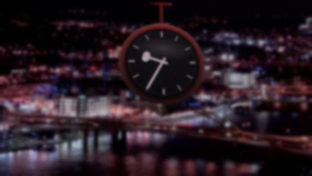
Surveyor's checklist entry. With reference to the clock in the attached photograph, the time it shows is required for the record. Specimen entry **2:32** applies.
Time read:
**9:35**
